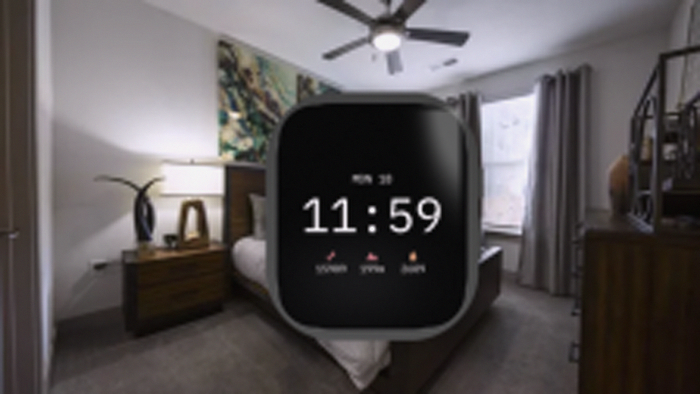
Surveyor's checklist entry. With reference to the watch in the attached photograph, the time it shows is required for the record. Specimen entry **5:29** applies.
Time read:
**11:59**
